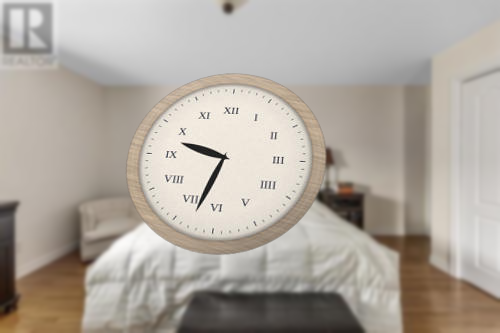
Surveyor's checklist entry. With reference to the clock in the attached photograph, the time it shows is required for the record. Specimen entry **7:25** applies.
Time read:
**9:33**
